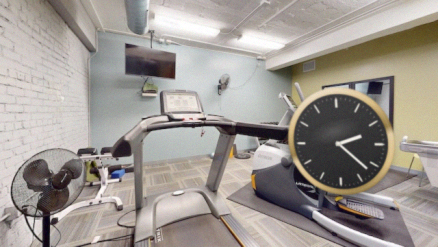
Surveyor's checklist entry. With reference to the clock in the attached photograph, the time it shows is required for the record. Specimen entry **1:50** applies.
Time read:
**2:22**
